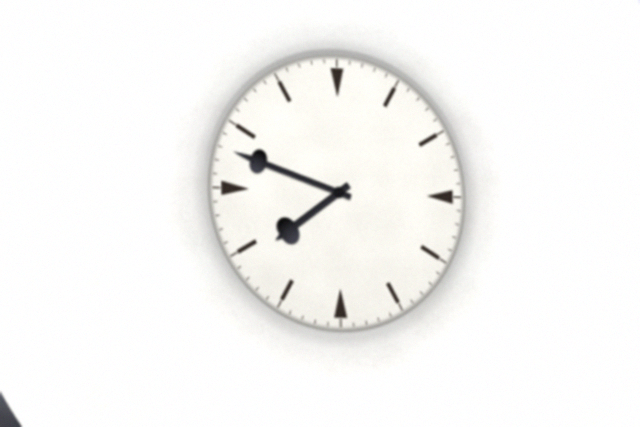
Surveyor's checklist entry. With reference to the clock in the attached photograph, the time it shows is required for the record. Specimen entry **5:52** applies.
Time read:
**7:48**
